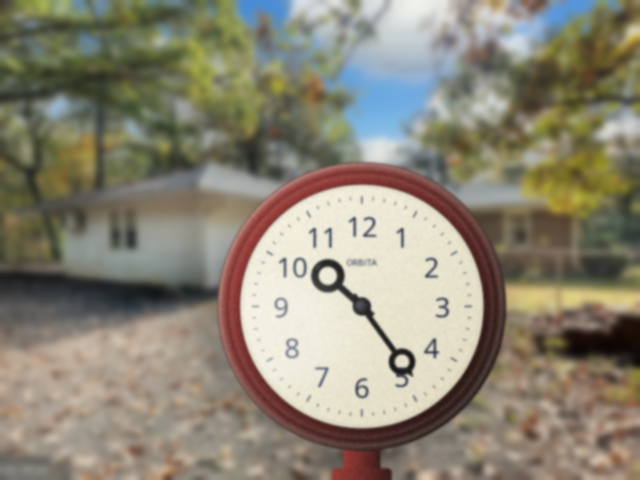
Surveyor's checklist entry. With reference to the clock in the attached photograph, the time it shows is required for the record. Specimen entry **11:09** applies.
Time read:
**10:24**
